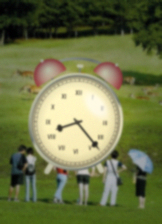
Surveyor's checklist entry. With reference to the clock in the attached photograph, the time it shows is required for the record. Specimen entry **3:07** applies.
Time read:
**8:23**
